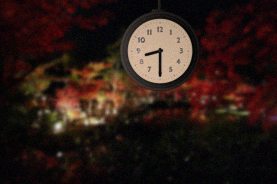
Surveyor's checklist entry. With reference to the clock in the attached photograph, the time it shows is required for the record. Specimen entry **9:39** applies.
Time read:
**8:30**
